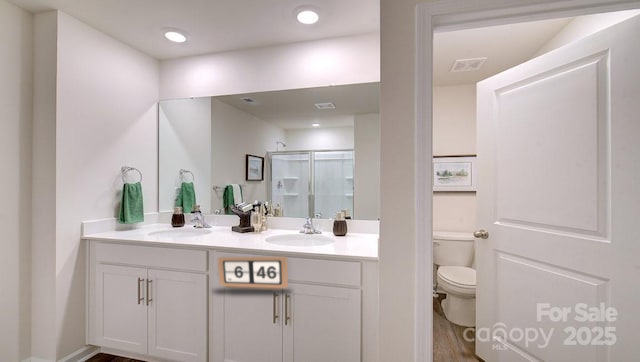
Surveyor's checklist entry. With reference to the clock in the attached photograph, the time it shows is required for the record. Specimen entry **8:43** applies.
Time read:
**6:46**
